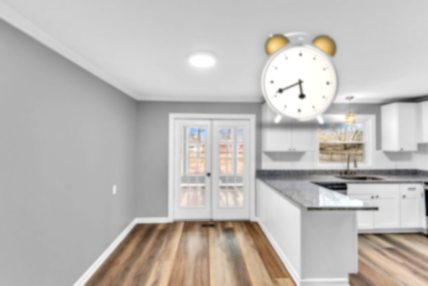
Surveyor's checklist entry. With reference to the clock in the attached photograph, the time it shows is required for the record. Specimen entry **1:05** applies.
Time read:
**5:41**
